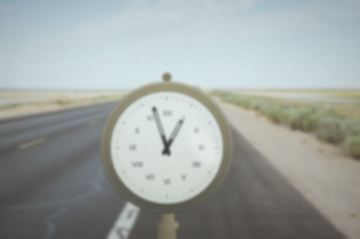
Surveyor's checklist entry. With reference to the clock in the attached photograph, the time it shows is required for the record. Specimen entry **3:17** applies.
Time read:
**12:57**
